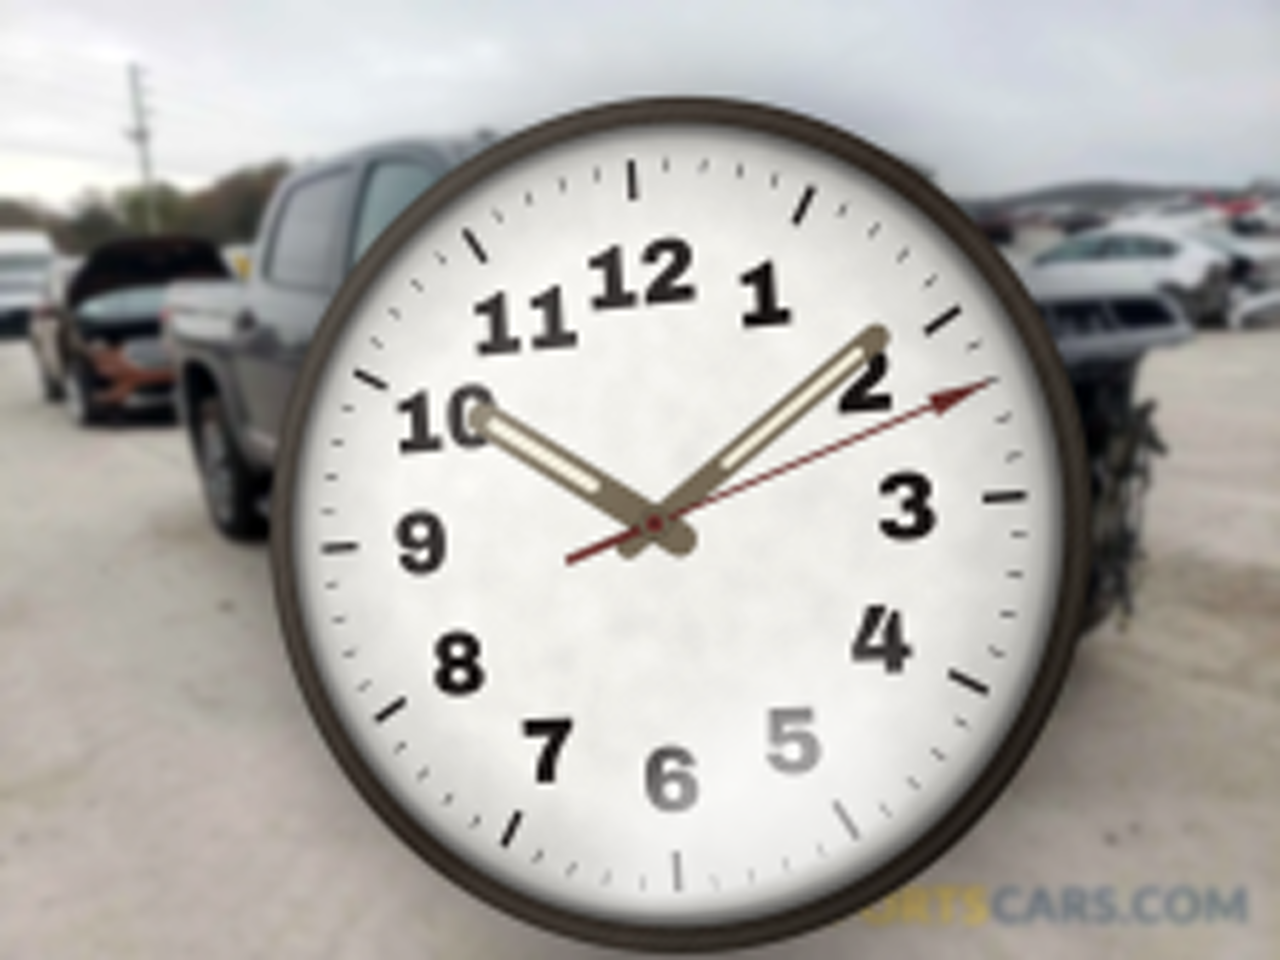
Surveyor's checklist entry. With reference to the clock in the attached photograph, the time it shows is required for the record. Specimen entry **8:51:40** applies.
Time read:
**10:09:12**
